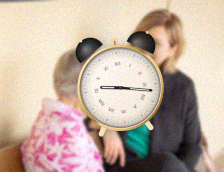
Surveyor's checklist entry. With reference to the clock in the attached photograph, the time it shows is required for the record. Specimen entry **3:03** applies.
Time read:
**9:17**
